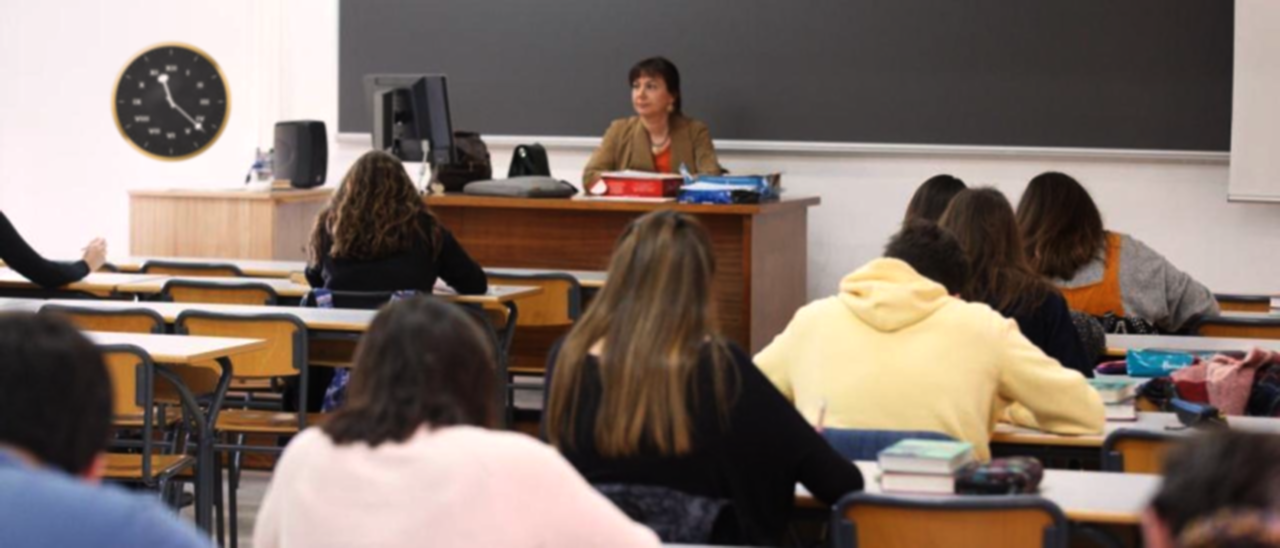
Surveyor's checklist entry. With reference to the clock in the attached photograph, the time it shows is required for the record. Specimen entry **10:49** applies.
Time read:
**11:22**
